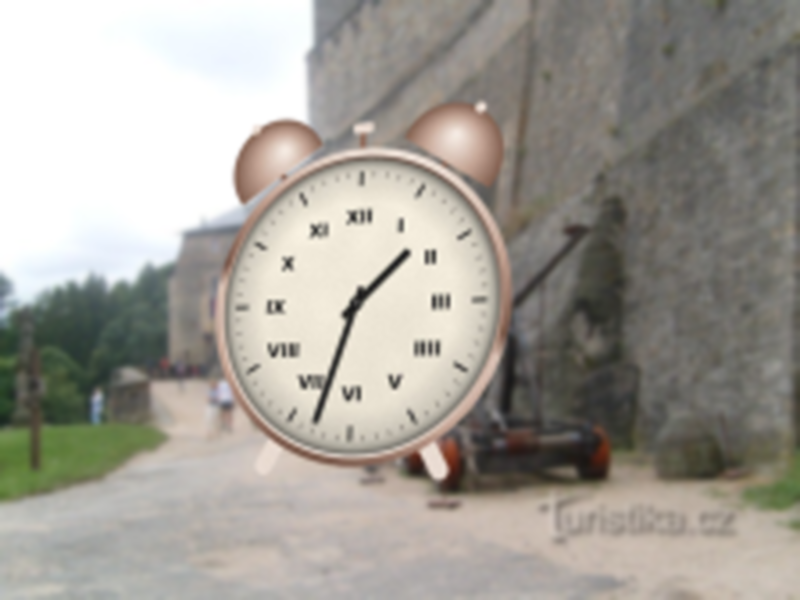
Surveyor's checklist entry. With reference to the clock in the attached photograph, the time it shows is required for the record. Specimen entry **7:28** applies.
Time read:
**1:33**
